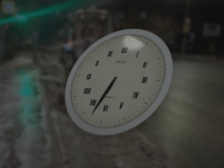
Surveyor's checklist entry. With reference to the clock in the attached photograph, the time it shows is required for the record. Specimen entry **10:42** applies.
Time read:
**6:33**
